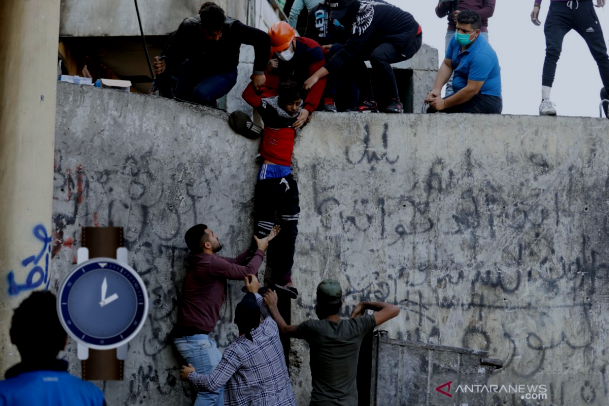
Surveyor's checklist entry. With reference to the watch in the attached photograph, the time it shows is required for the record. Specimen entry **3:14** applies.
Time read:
**2:01**
